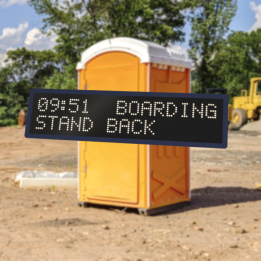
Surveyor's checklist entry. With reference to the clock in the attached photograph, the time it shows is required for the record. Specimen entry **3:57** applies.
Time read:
**9:51**
